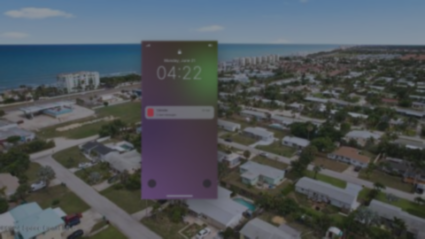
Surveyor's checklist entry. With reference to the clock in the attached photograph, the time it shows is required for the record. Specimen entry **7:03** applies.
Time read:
**4:22**
